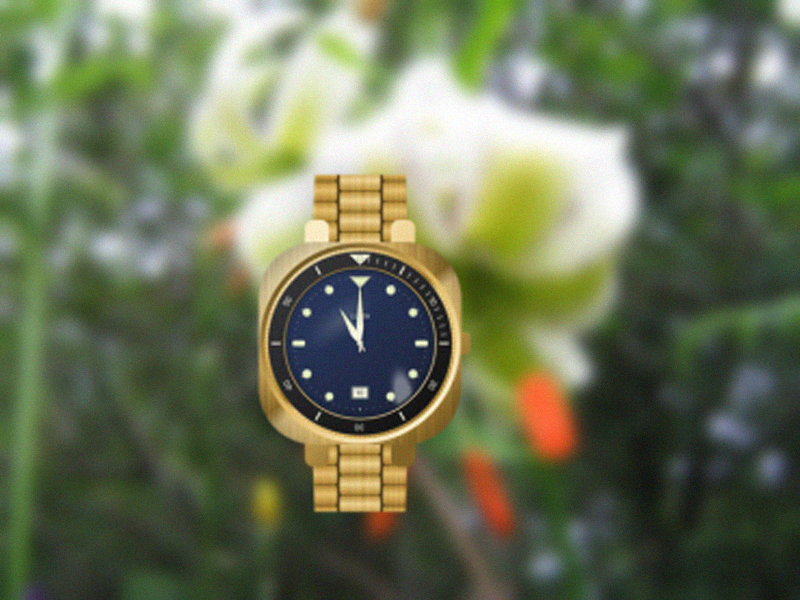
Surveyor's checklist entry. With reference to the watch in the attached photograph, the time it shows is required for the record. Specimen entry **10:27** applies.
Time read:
**11:00**
